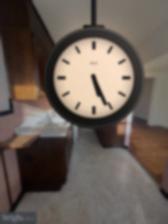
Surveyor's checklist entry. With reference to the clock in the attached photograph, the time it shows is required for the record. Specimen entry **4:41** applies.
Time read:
**5:26**
